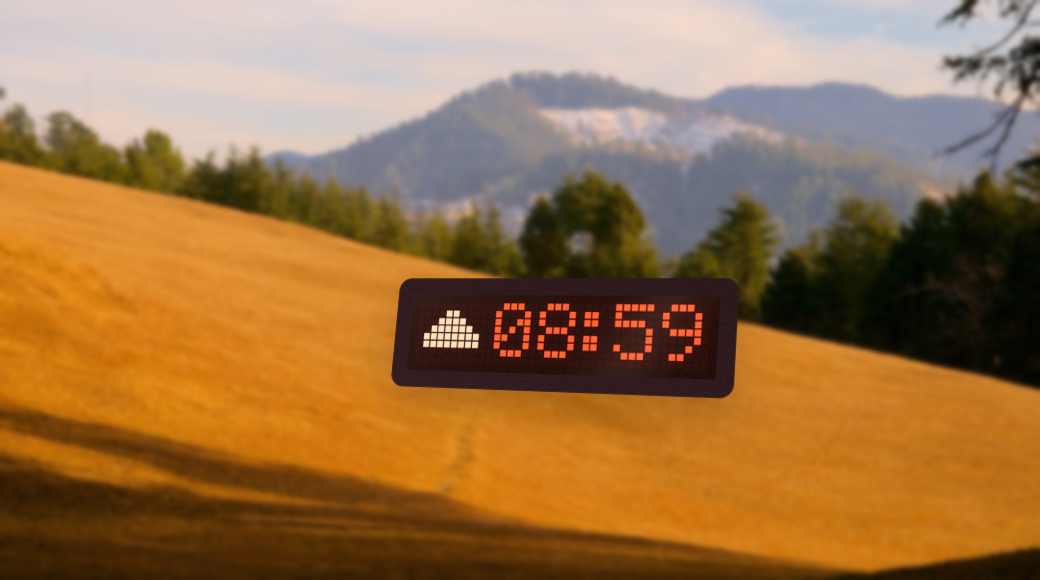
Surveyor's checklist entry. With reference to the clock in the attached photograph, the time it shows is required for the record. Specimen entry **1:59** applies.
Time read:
**8:59**
